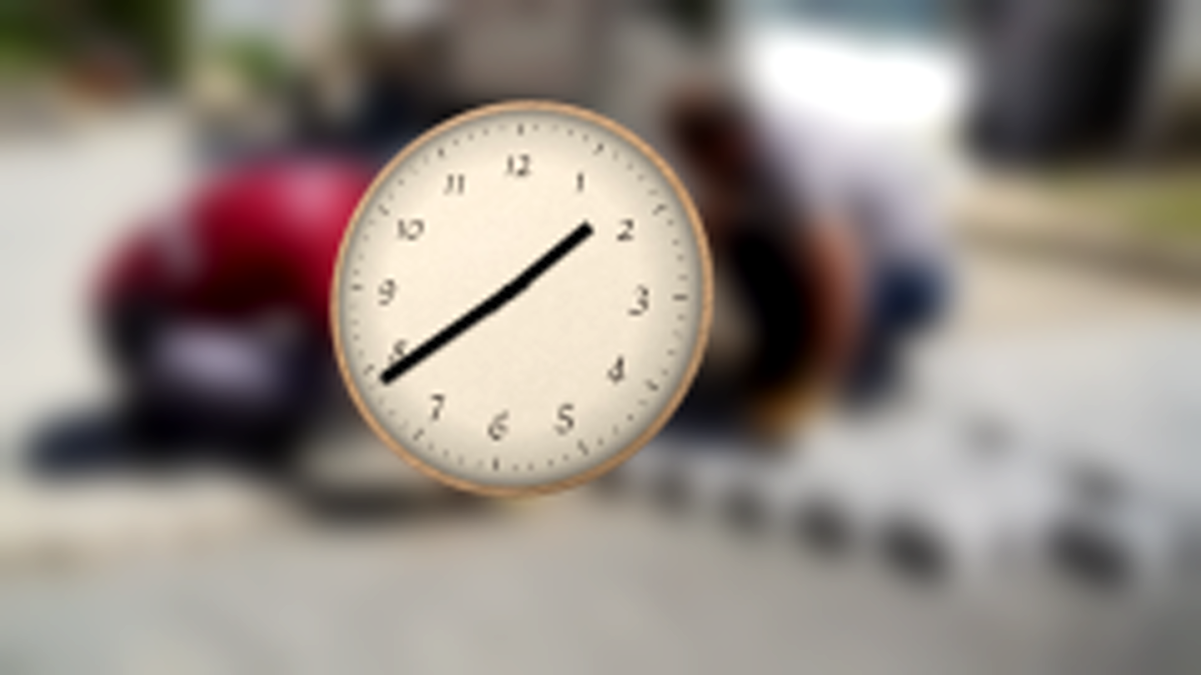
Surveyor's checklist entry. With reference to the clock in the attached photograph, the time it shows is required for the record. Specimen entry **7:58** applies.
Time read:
**1:39**
